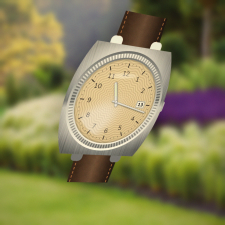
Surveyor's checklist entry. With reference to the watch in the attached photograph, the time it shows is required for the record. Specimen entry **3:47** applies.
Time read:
**11:17**
